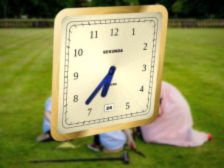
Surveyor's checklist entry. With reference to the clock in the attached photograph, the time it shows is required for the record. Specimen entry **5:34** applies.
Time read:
**6:37**
